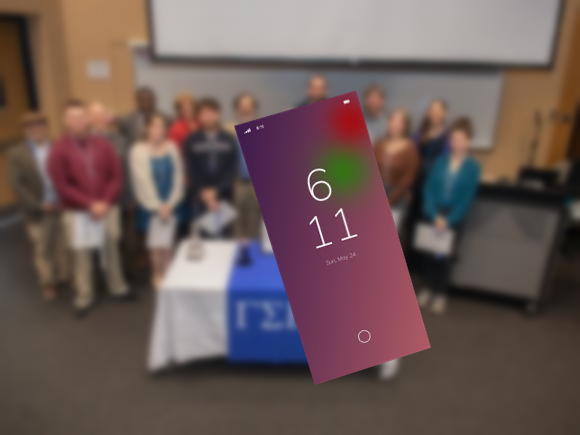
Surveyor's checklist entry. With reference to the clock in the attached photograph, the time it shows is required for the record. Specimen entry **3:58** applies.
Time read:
**6:11**
